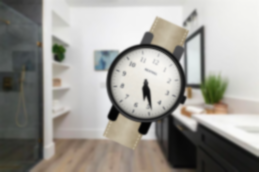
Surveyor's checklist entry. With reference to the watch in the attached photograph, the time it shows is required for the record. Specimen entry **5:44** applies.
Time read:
**5:24**
